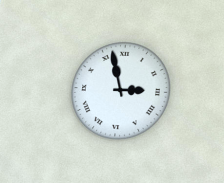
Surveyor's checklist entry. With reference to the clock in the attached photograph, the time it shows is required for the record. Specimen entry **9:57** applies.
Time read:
**2:57**
